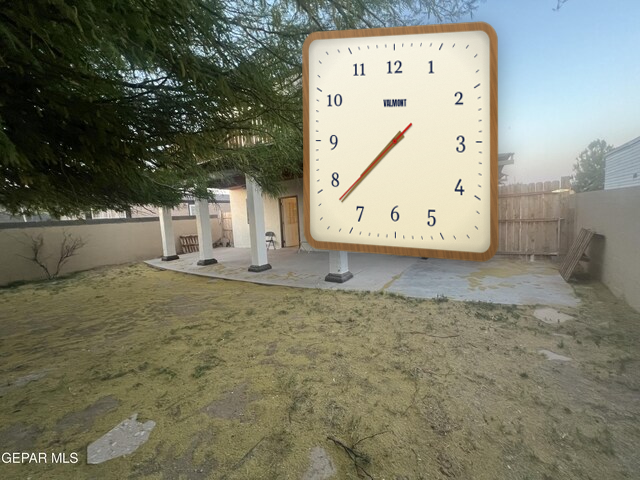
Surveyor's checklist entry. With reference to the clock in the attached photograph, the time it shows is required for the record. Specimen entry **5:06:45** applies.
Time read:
**7:37:38**
